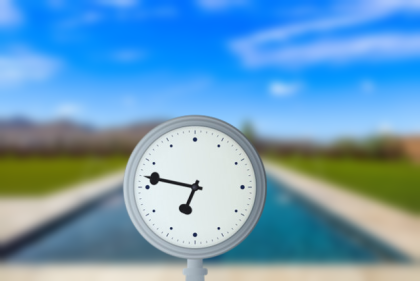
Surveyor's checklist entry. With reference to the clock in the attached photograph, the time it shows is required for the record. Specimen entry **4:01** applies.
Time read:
**6:47**
